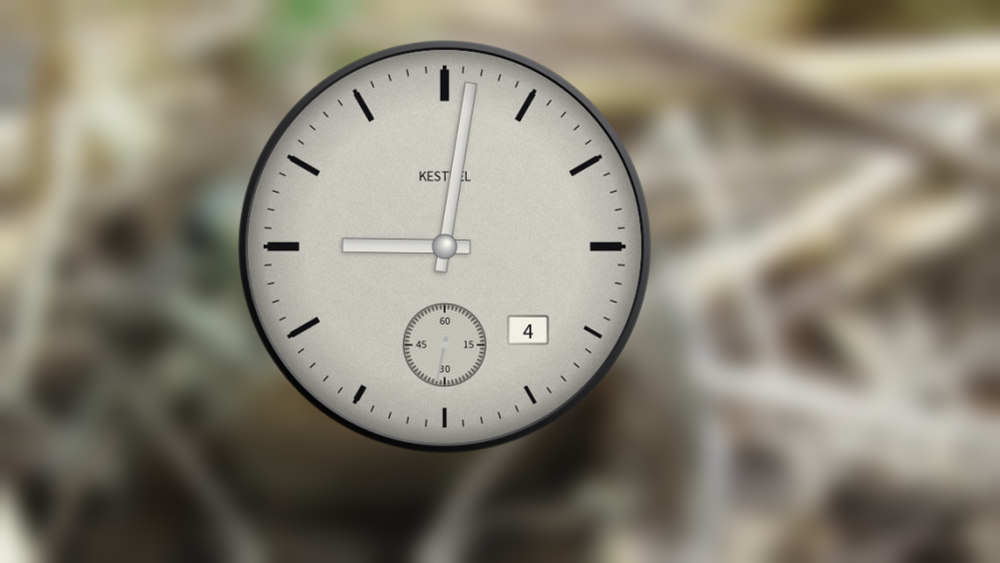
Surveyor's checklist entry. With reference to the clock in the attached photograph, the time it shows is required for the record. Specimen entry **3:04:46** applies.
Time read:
**9:01:32**
